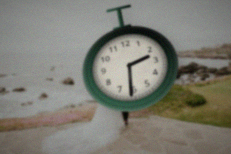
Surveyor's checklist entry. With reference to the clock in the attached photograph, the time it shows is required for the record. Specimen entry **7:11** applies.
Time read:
**2:31**
